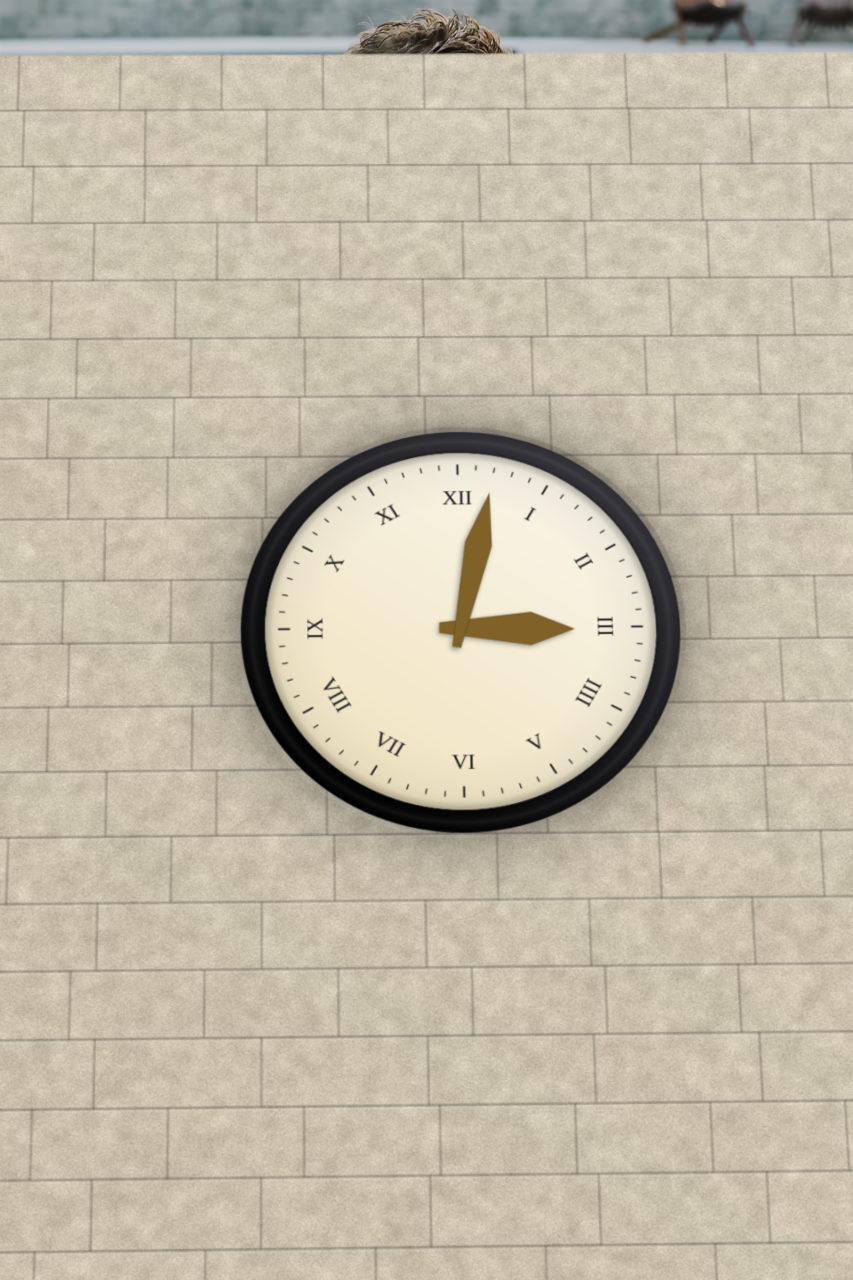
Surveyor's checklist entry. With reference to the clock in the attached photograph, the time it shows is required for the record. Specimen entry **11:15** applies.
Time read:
**3:02**
